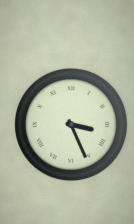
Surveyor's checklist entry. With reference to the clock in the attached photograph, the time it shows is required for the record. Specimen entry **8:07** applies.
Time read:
**3:26**
